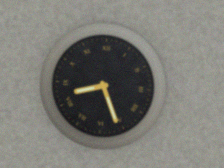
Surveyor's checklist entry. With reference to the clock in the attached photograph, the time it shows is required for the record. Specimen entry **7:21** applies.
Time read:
**8:26**
